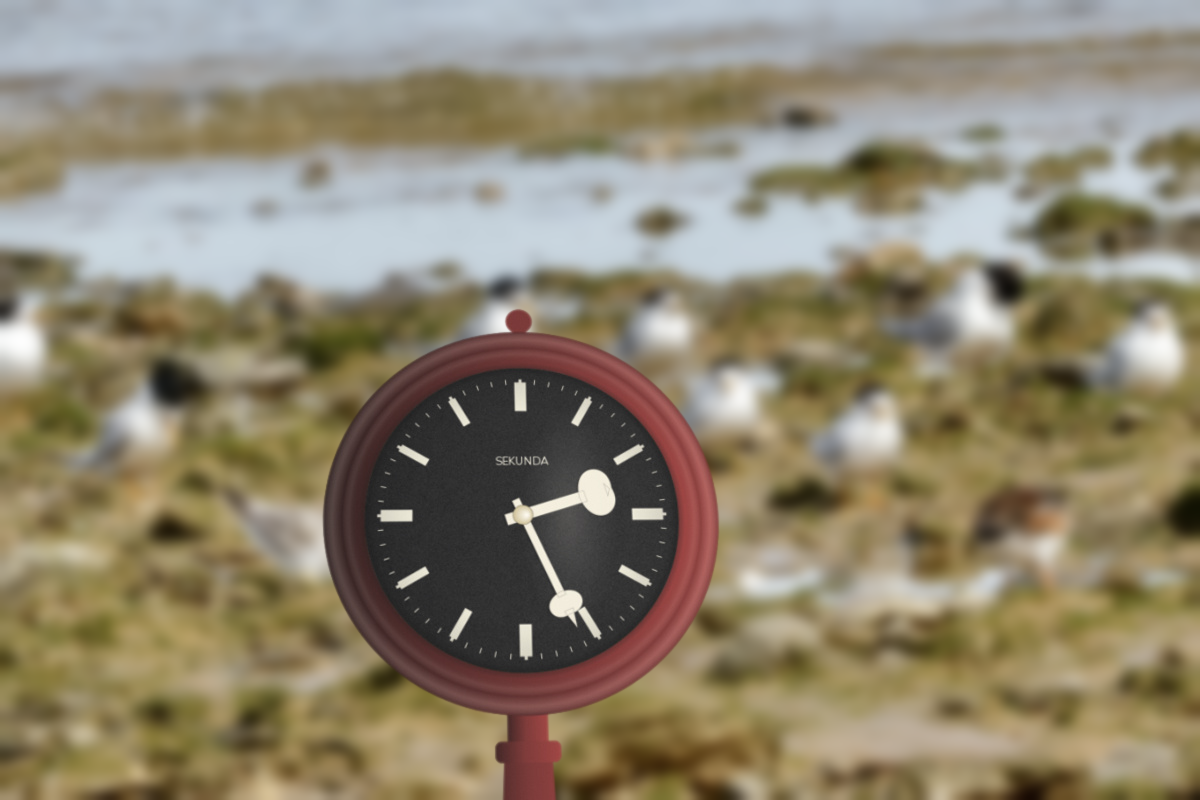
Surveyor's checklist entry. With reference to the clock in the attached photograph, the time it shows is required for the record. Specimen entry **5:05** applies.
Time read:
**2:26**
